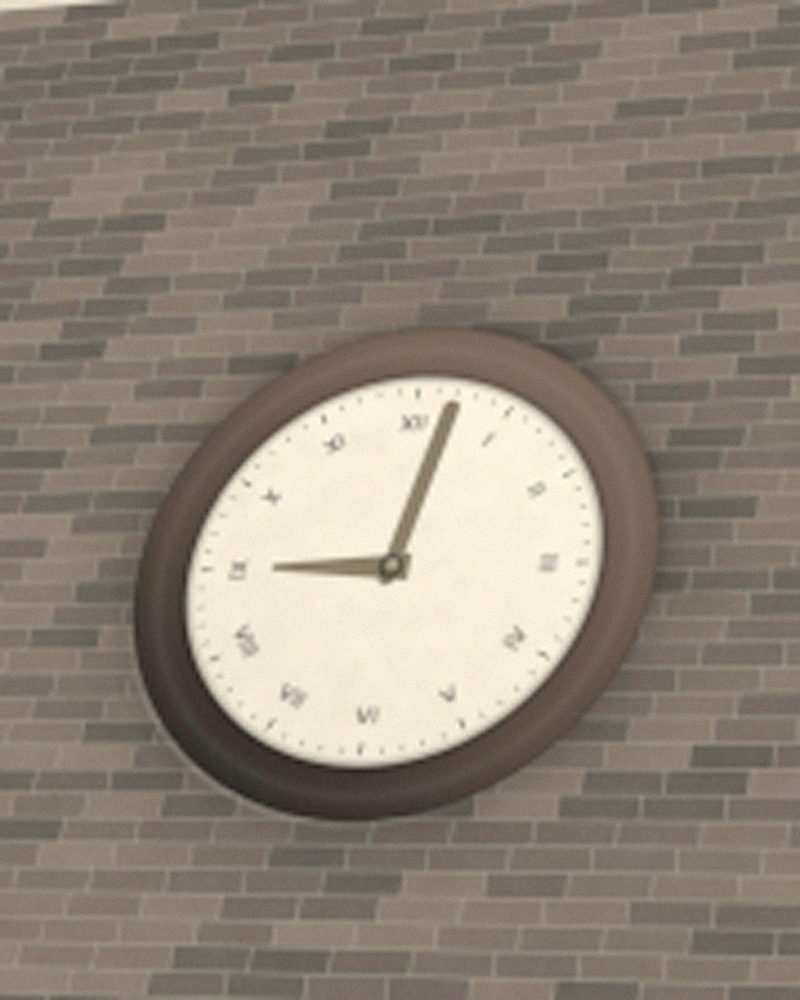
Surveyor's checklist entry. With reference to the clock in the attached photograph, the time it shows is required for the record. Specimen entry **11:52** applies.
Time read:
**9:02**
